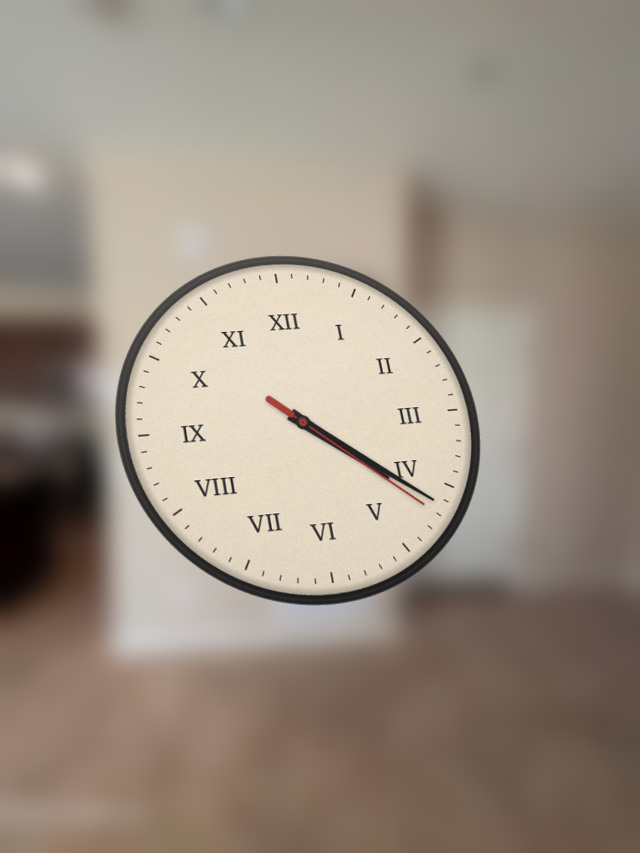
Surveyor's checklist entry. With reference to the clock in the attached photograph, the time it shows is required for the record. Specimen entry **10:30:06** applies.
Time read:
**4:21:22**
